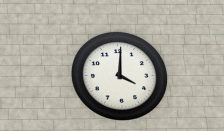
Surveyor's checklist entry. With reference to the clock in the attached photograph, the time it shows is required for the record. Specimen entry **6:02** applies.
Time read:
**4:01**
